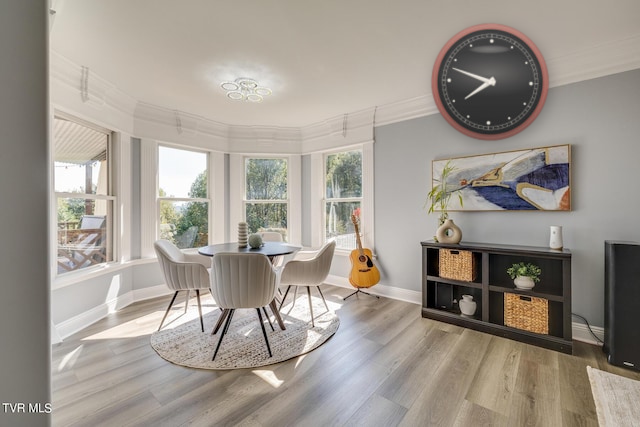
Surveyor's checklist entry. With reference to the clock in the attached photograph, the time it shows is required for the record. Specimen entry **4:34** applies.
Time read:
**7:48**
